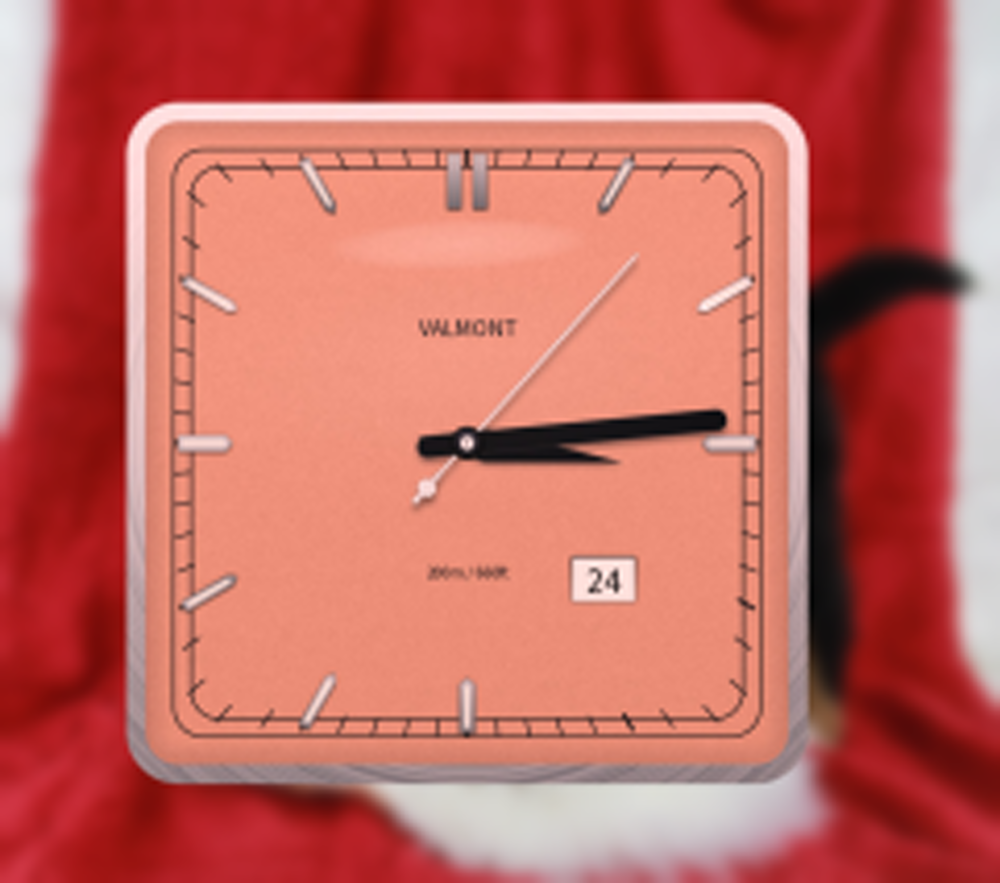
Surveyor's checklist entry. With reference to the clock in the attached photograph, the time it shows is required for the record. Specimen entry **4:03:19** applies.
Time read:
**3:14:07**
